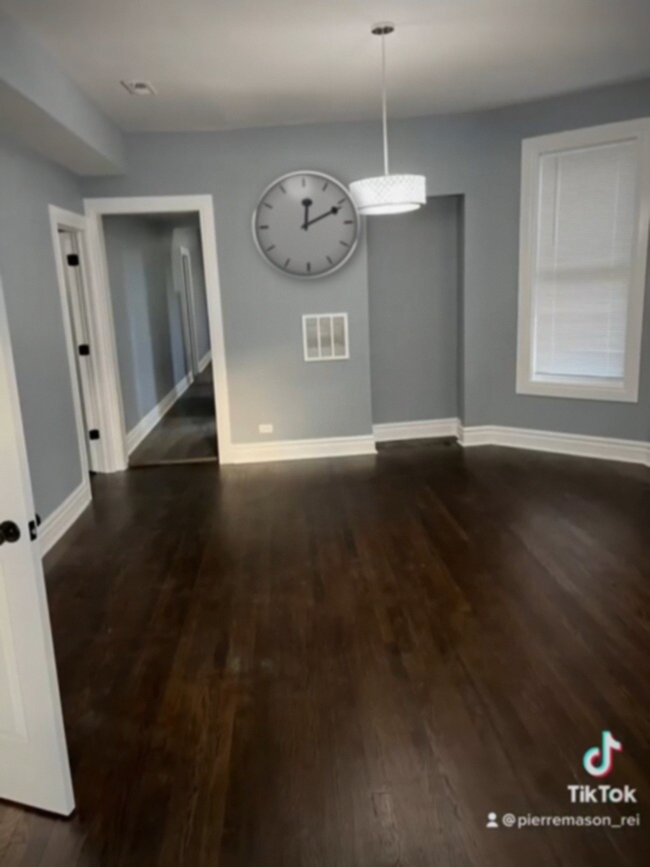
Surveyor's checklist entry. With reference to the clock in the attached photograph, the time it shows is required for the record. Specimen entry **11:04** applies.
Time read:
**12:11**
